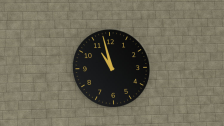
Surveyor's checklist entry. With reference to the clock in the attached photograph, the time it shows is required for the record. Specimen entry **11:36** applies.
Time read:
**10:58**
